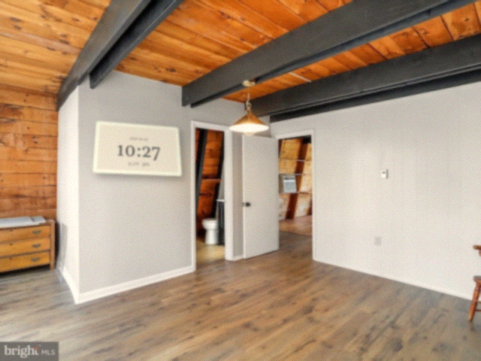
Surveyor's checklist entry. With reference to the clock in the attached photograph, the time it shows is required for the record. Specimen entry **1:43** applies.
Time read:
**10:27**
